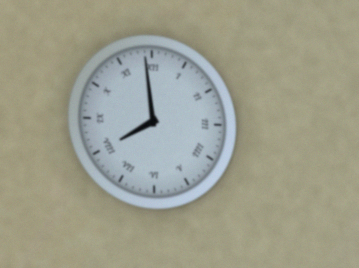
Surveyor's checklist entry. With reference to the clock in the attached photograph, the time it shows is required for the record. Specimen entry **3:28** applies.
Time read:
**7:59**
